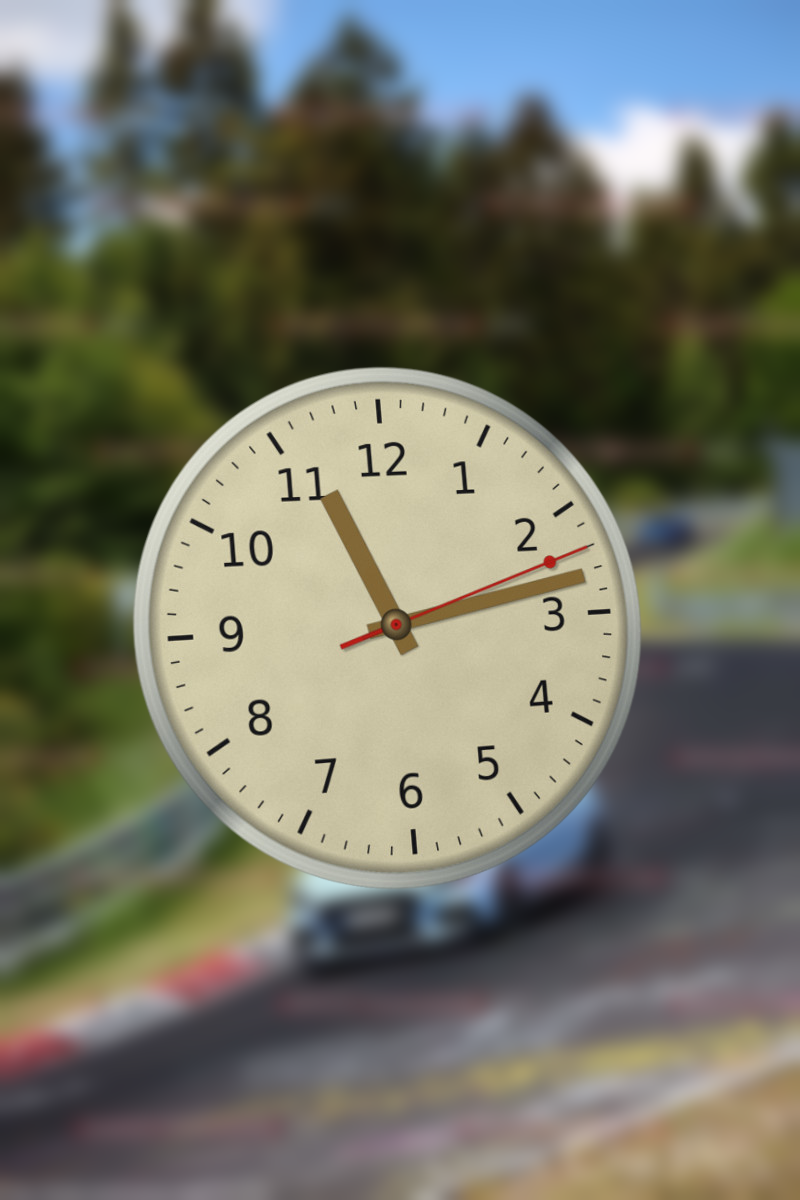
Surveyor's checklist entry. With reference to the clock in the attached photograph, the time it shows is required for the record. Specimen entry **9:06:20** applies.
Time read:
**11:13:12**
